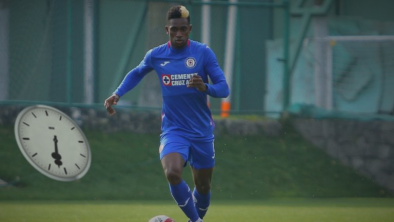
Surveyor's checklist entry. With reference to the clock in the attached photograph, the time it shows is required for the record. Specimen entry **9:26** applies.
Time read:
**6:32**
